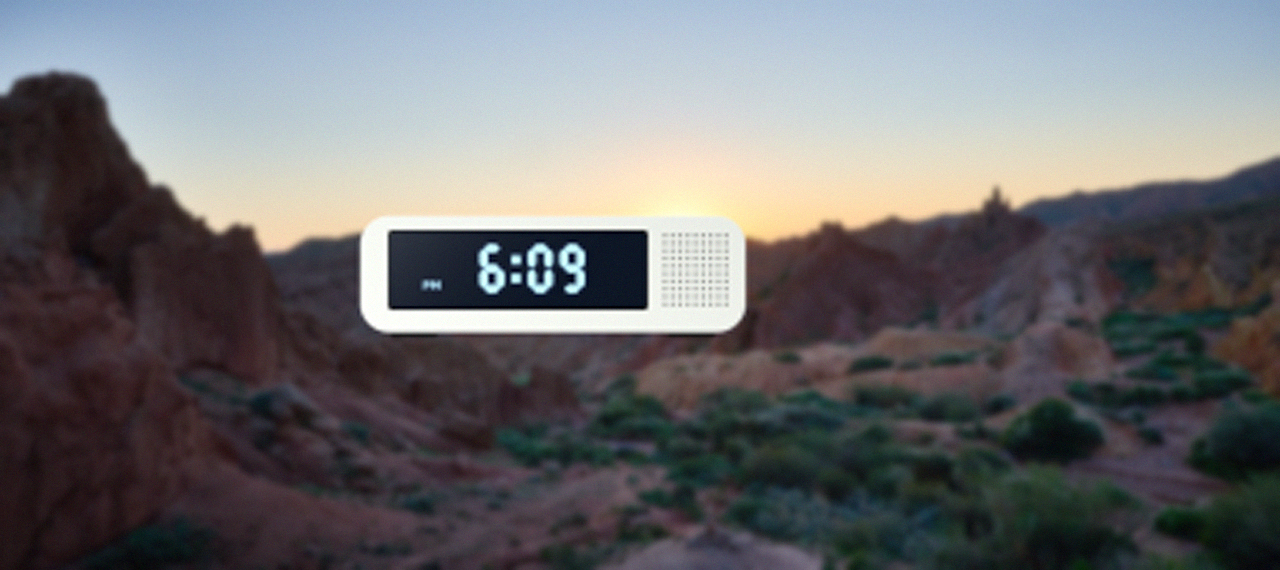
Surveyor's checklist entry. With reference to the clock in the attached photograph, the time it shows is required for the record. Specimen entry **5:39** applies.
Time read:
**6:09**
